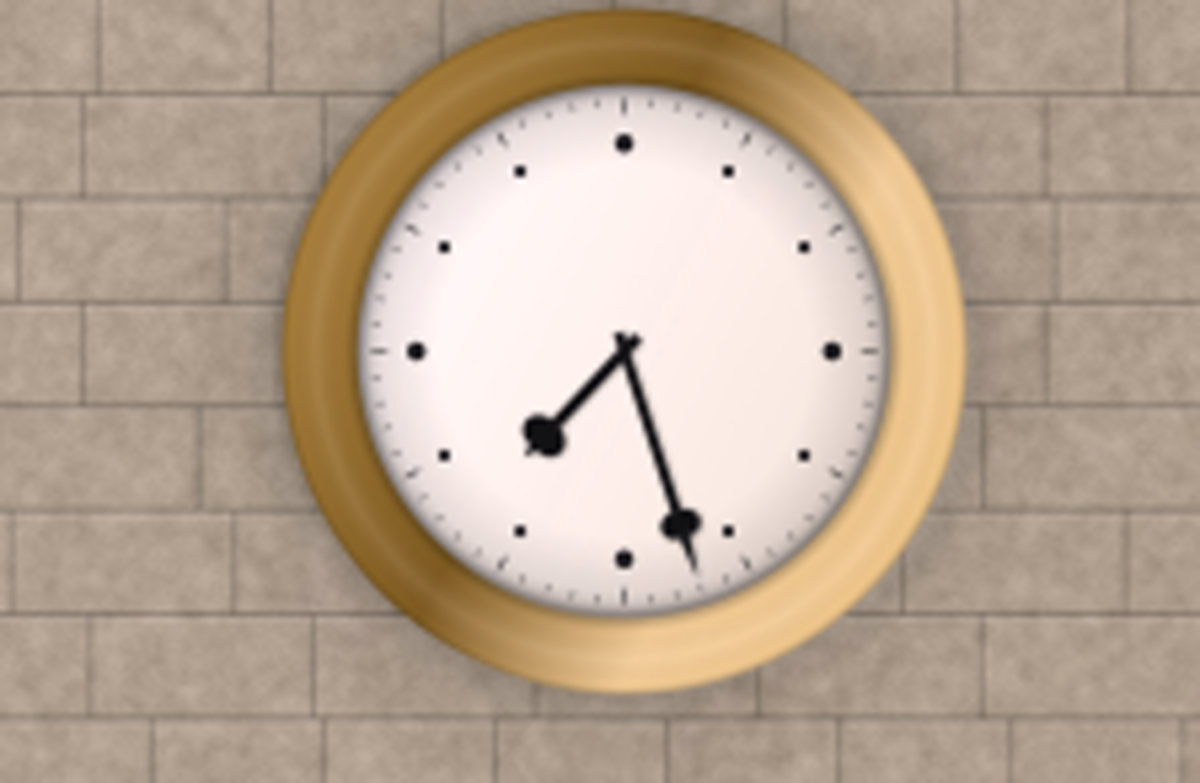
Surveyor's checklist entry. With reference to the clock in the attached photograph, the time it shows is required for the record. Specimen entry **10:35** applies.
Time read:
**7:27**
